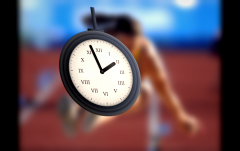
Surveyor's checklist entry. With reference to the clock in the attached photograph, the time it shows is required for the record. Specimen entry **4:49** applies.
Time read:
**1:57**
